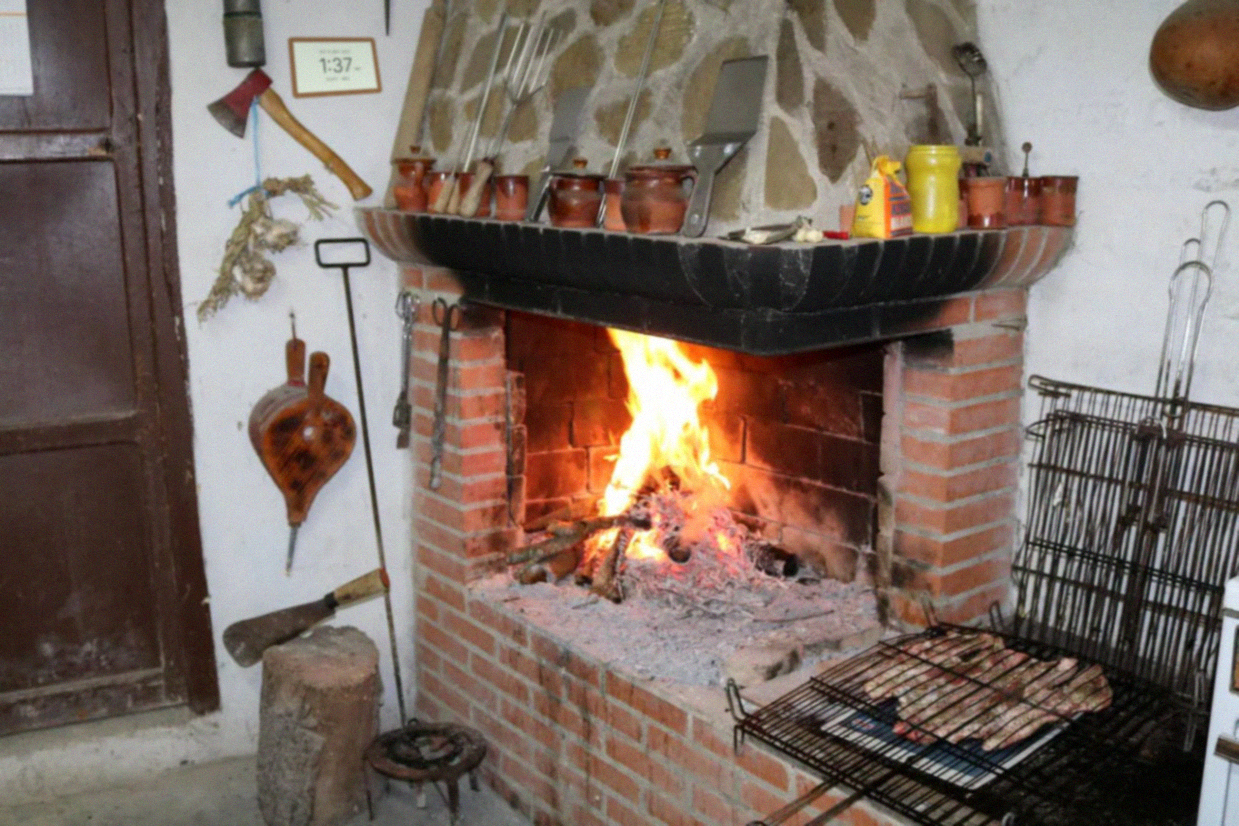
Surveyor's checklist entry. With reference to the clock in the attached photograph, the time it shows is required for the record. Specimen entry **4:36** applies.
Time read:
**1:37**
